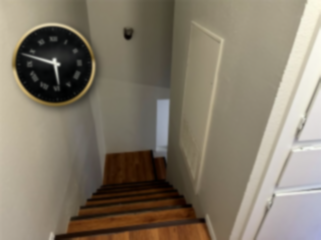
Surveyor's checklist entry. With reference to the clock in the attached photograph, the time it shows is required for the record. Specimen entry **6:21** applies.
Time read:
**5:48**
